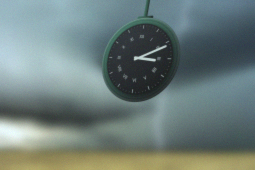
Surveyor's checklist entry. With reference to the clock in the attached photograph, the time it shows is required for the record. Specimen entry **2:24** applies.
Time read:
**3:11**
